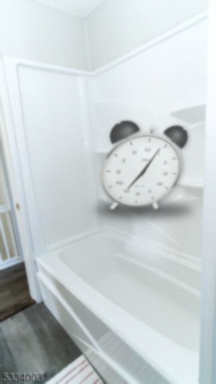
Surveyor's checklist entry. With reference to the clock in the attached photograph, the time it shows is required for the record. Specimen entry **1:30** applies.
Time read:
**7:04**
